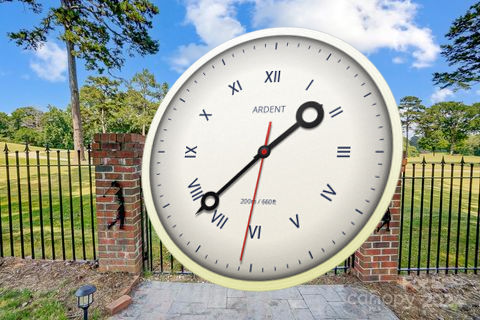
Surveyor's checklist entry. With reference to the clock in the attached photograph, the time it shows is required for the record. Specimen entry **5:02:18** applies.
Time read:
**1:37:31**
